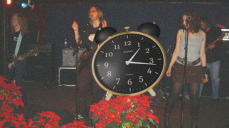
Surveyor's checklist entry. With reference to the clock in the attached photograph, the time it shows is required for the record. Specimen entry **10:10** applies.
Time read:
**1:17**
